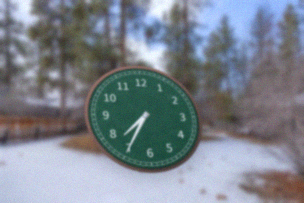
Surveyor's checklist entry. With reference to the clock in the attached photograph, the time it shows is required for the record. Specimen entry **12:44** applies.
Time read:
**7:35**
